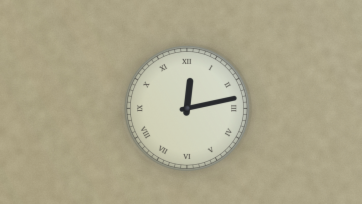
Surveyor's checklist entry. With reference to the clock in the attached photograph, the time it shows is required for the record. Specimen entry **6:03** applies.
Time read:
**12:13**
